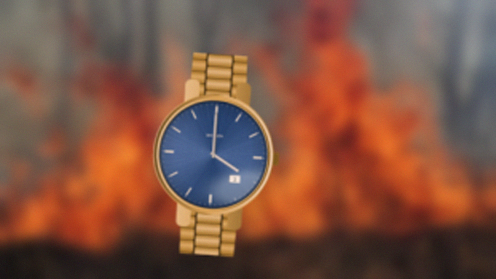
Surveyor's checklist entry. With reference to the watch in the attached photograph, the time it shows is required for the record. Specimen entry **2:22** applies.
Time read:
**4:00**
